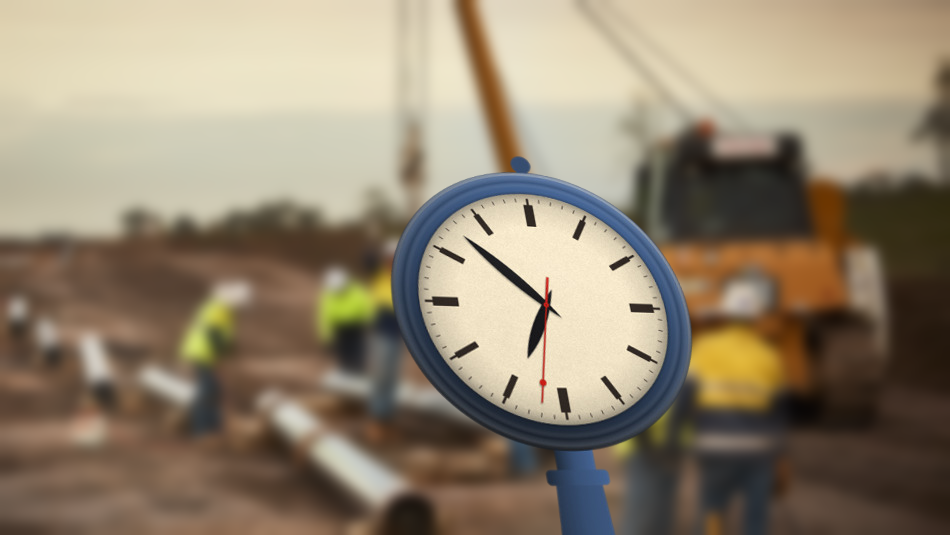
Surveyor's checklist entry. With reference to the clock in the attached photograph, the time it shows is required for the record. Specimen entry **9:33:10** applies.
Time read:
**6:52:32**
